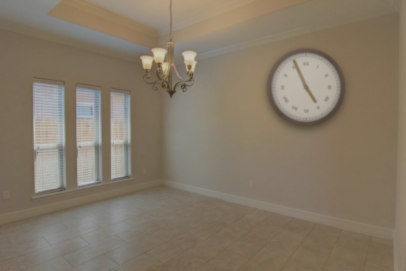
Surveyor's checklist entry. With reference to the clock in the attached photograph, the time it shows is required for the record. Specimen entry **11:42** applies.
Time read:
**4:56**
